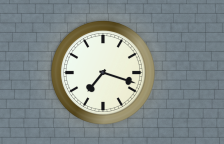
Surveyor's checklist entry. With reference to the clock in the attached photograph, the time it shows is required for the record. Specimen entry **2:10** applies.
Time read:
**7:18**
